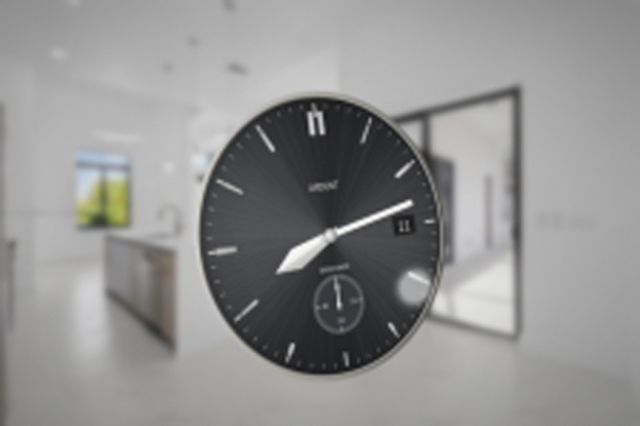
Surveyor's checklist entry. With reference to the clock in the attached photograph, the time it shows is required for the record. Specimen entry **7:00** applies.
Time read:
**8:13**
